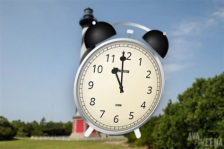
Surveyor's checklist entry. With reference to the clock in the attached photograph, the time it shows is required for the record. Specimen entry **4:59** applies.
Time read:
**10:59**
